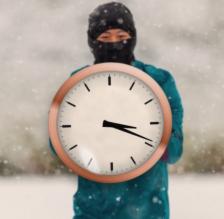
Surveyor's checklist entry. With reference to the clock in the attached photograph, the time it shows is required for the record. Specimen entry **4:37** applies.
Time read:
**3:19**
